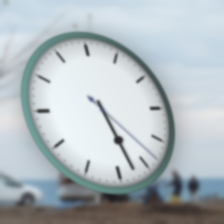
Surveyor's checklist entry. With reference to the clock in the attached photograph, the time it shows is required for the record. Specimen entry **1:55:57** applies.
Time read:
**5:27:23**
